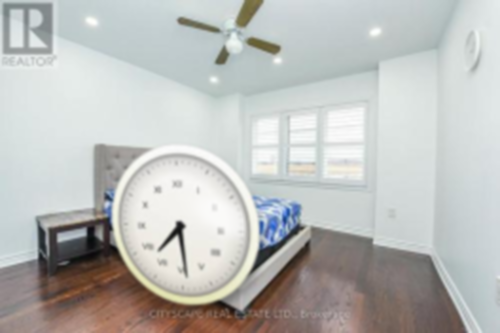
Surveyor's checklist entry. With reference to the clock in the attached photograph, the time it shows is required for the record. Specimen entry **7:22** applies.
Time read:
**7:29**
